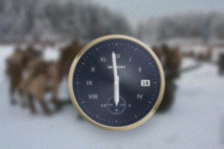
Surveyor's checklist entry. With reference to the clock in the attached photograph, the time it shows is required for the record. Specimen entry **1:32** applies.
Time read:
**5:59**
